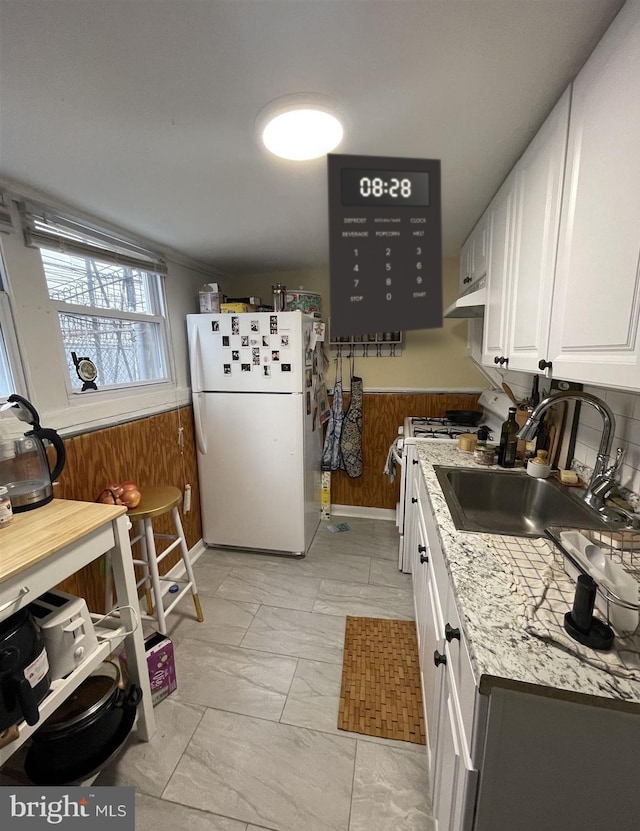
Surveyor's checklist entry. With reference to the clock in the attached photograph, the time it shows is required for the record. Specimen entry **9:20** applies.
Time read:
**8:28**
